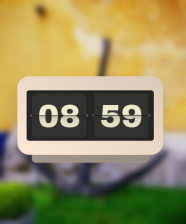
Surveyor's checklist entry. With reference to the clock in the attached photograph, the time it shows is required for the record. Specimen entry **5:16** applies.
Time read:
**8:59**
